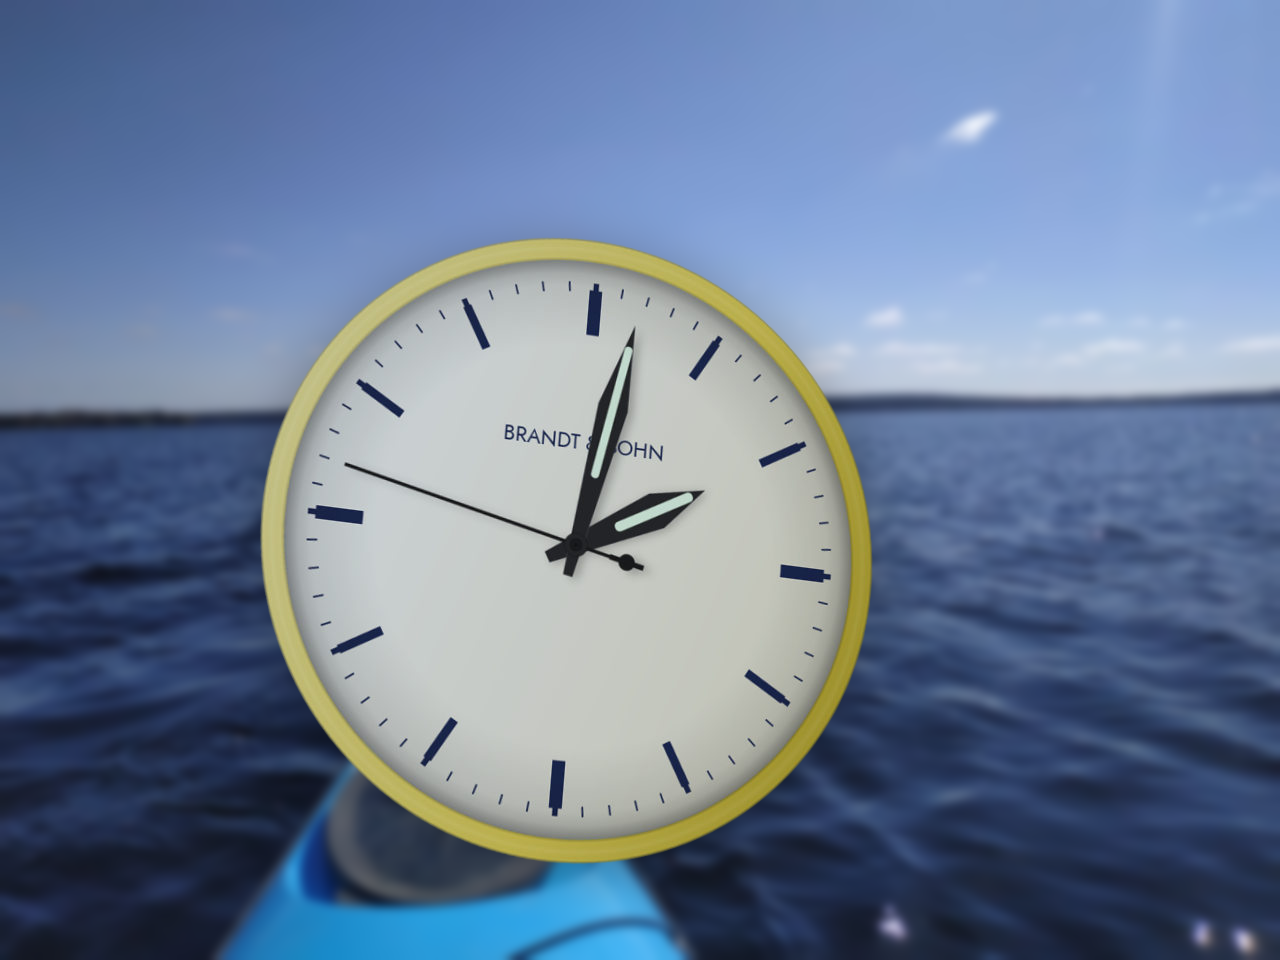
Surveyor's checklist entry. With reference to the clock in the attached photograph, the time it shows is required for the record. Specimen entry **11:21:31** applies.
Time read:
**2:01:47**
